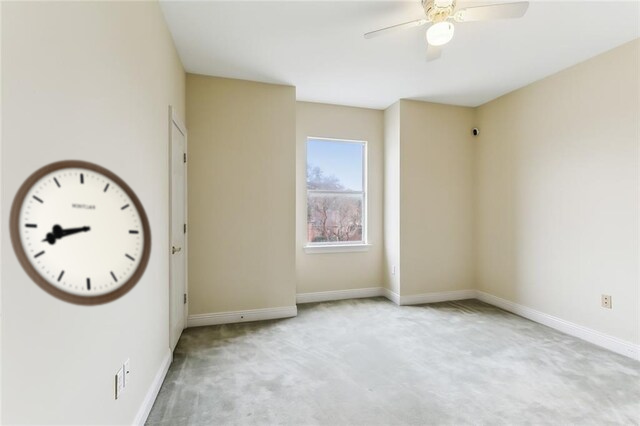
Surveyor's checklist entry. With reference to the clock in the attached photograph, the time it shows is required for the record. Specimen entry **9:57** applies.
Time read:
**8:42**
